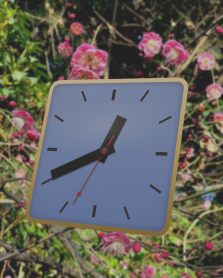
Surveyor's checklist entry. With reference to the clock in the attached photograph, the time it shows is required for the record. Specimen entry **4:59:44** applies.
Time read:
**12:40:34**
